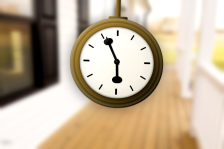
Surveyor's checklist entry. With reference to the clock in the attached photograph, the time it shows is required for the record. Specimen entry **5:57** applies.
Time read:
**5:56**
